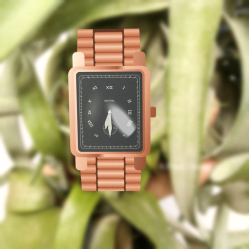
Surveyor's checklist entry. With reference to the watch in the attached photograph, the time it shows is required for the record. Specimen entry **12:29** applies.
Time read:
**6:30**
